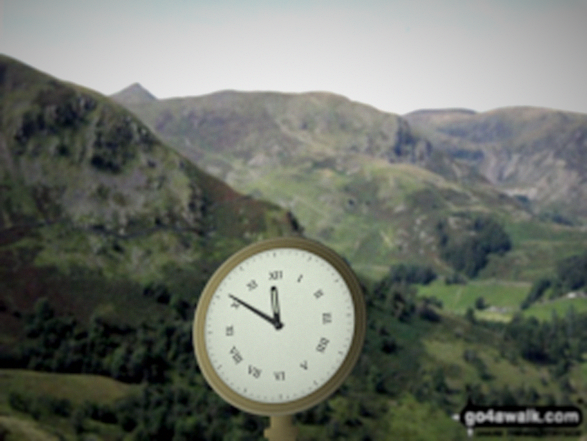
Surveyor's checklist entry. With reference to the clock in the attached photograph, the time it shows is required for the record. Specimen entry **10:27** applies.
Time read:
**11:51**
